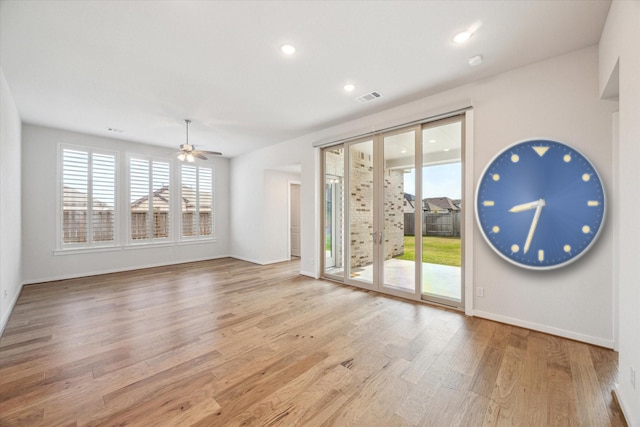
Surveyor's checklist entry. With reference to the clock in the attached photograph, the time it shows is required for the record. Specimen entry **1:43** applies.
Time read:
**8:33**
